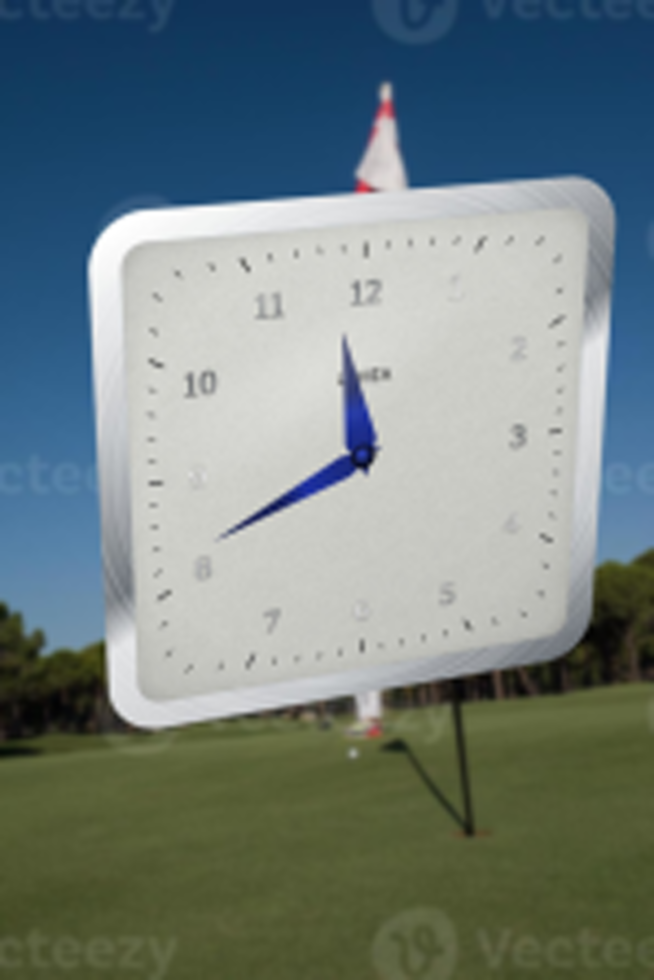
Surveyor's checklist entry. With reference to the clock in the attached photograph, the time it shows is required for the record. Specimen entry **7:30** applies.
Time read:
**11:41**
